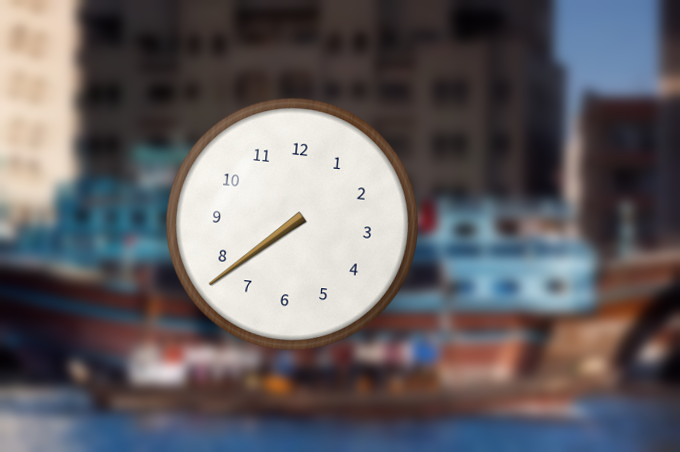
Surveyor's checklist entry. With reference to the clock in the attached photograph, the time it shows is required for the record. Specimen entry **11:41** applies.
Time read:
**7:38**
